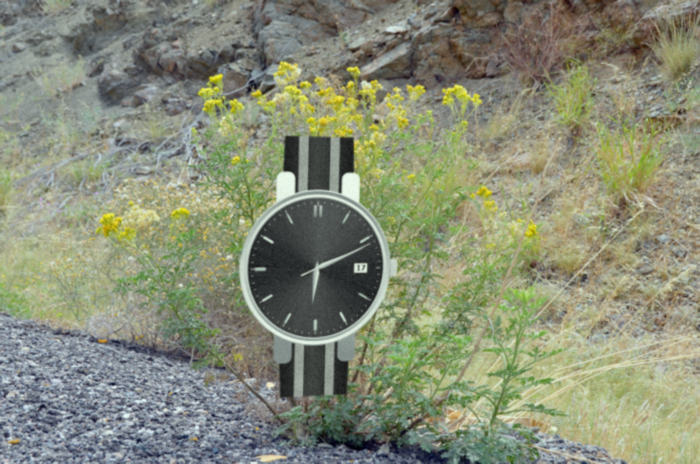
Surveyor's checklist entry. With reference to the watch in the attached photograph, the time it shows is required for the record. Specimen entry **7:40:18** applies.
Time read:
**6:11:11**
